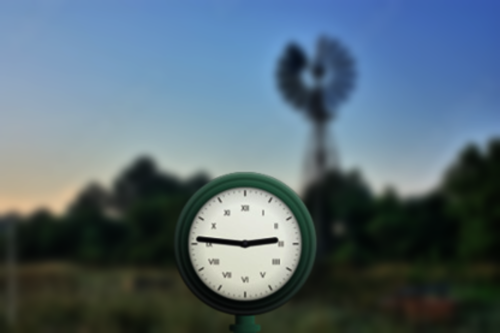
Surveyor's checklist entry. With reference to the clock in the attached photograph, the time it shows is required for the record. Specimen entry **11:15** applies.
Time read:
**2:46**
